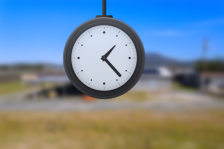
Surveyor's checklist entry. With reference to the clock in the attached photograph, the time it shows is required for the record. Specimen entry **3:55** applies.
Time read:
**1:23**
